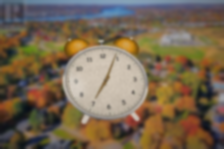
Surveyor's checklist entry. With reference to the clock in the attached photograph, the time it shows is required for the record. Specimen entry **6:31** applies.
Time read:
**7:04**
